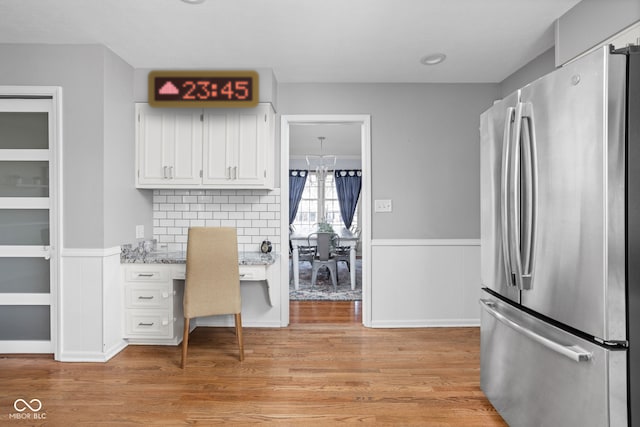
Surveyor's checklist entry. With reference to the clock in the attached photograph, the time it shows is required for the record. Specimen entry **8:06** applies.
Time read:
**23:45**
